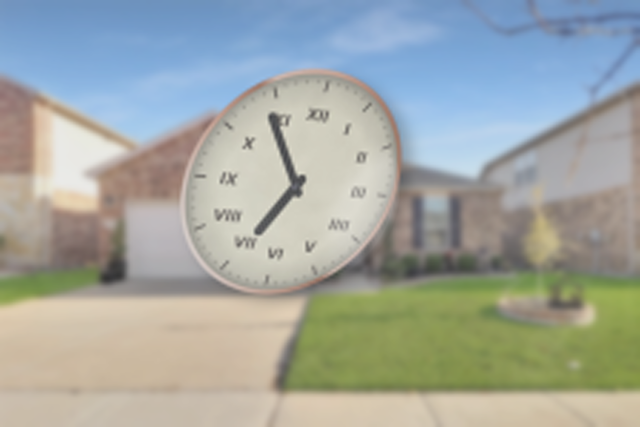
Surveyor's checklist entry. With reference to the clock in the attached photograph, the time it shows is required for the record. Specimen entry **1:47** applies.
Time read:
**6:54**
